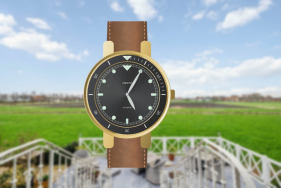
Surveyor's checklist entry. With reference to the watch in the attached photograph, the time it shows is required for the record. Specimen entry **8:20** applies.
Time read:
**5:05**
